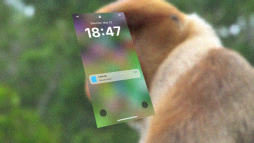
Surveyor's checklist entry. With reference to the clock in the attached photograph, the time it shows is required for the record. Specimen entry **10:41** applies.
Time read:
**18:47**
